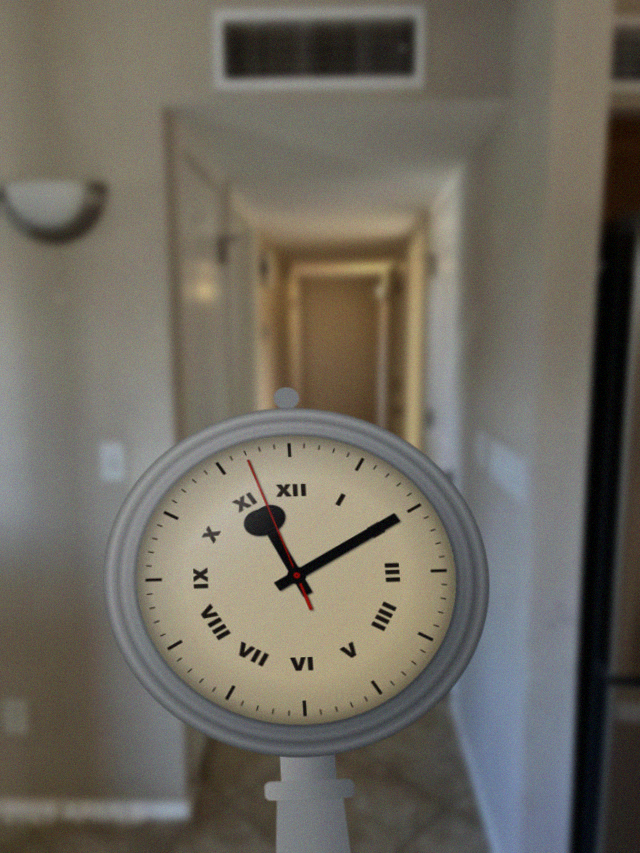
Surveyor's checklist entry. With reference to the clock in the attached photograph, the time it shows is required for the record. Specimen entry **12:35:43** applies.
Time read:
**11:09:57**
